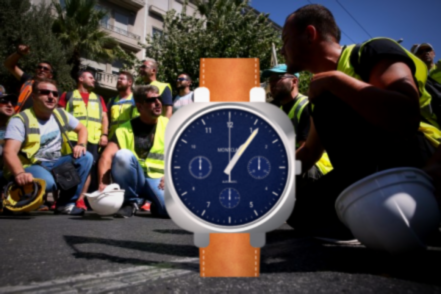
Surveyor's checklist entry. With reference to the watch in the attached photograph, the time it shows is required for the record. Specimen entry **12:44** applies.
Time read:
**1:06**
